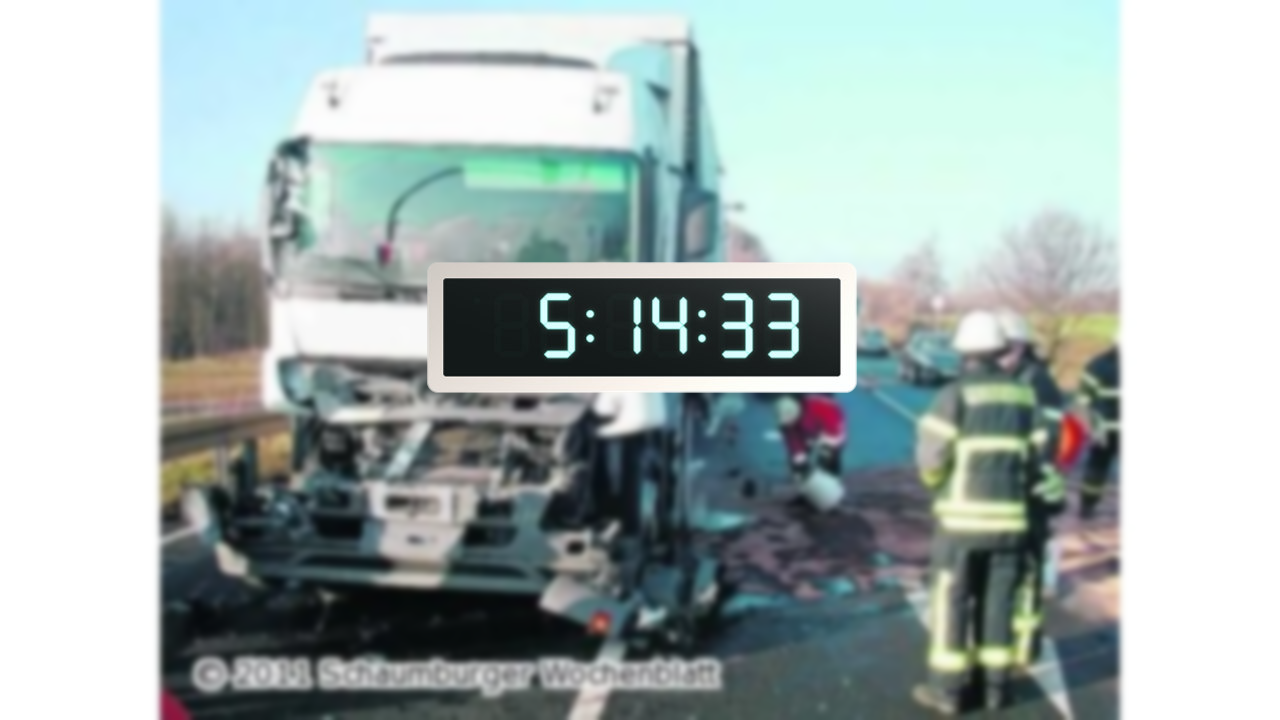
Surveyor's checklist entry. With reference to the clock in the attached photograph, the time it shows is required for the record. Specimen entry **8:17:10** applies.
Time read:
**5:14:33**
